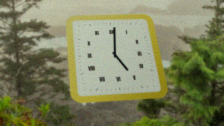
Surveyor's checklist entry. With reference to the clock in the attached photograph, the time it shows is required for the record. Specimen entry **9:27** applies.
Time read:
**5:01**
